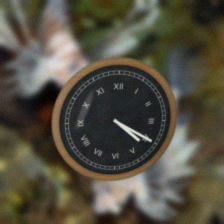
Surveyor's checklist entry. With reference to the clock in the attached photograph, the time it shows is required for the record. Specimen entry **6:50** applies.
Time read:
**4:20**
